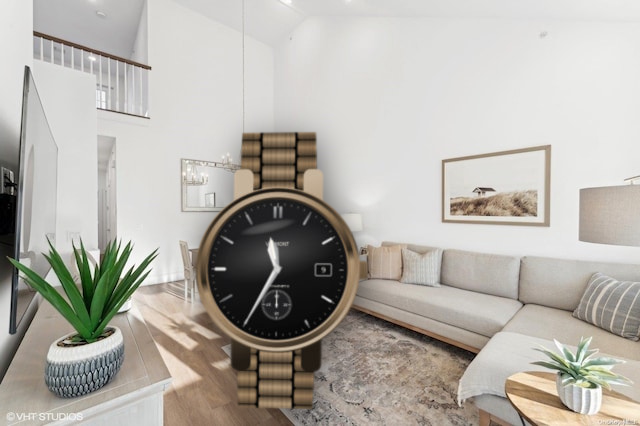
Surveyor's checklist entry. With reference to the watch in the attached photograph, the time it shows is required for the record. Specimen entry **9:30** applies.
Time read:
**11:35**
